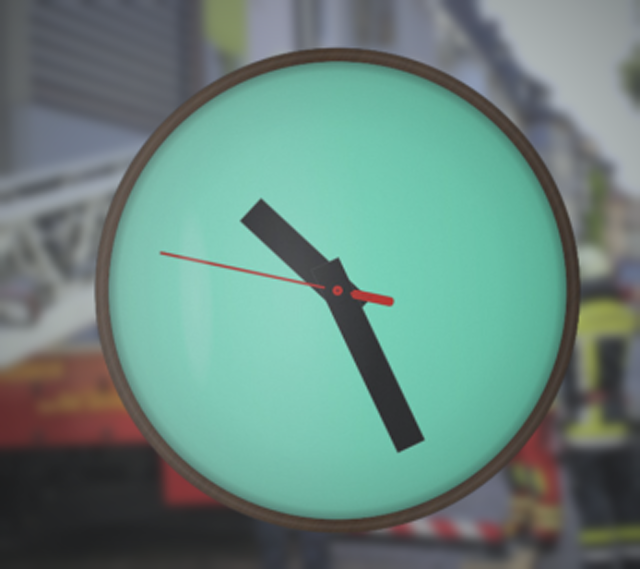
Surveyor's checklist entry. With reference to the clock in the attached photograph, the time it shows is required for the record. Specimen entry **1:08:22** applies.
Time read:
**10:25:47**
